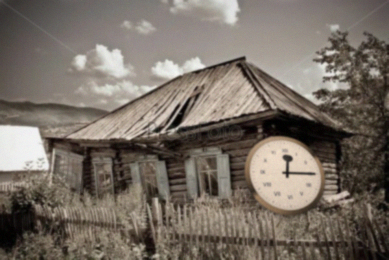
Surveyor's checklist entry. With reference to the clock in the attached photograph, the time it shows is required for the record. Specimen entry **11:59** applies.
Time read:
**12:15**
